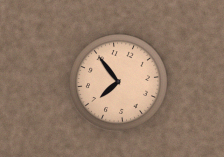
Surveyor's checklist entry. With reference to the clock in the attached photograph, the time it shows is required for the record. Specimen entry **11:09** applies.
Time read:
**6:50**
